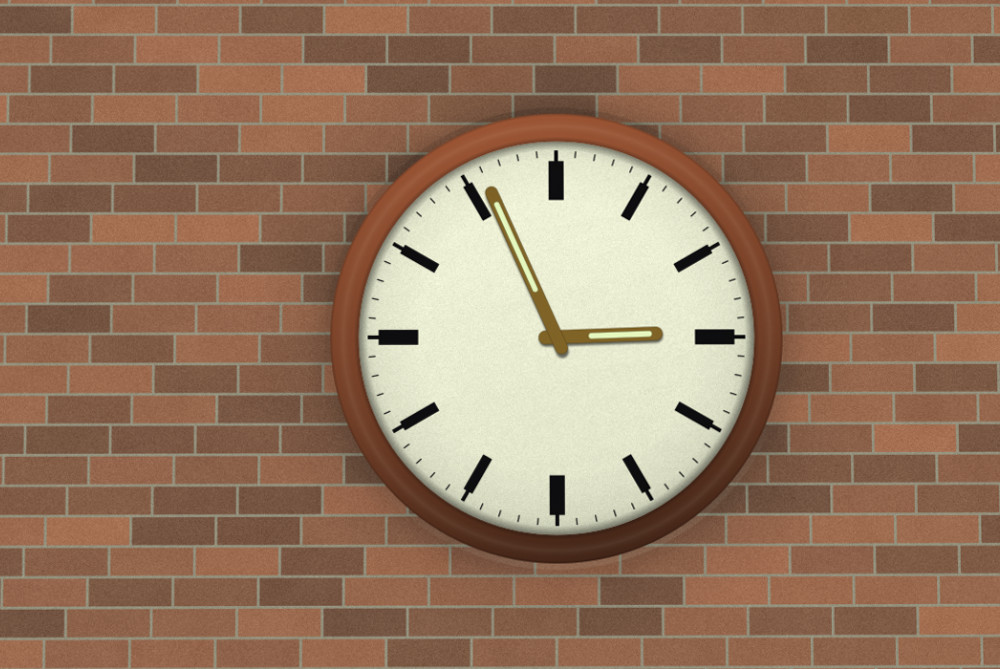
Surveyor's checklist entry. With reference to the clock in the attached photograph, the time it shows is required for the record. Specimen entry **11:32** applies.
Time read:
**2:56**
